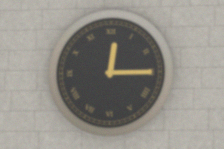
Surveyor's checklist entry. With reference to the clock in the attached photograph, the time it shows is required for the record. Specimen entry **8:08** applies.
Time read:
**12:15**
